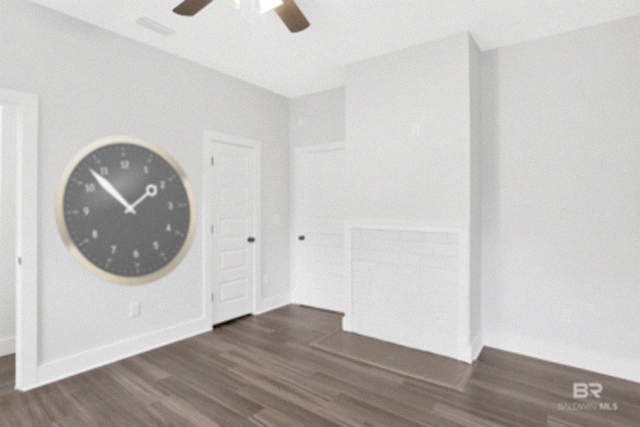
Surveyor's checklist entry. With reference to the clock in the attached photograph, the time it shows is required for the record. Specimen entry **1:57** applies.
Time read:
**1:53**
